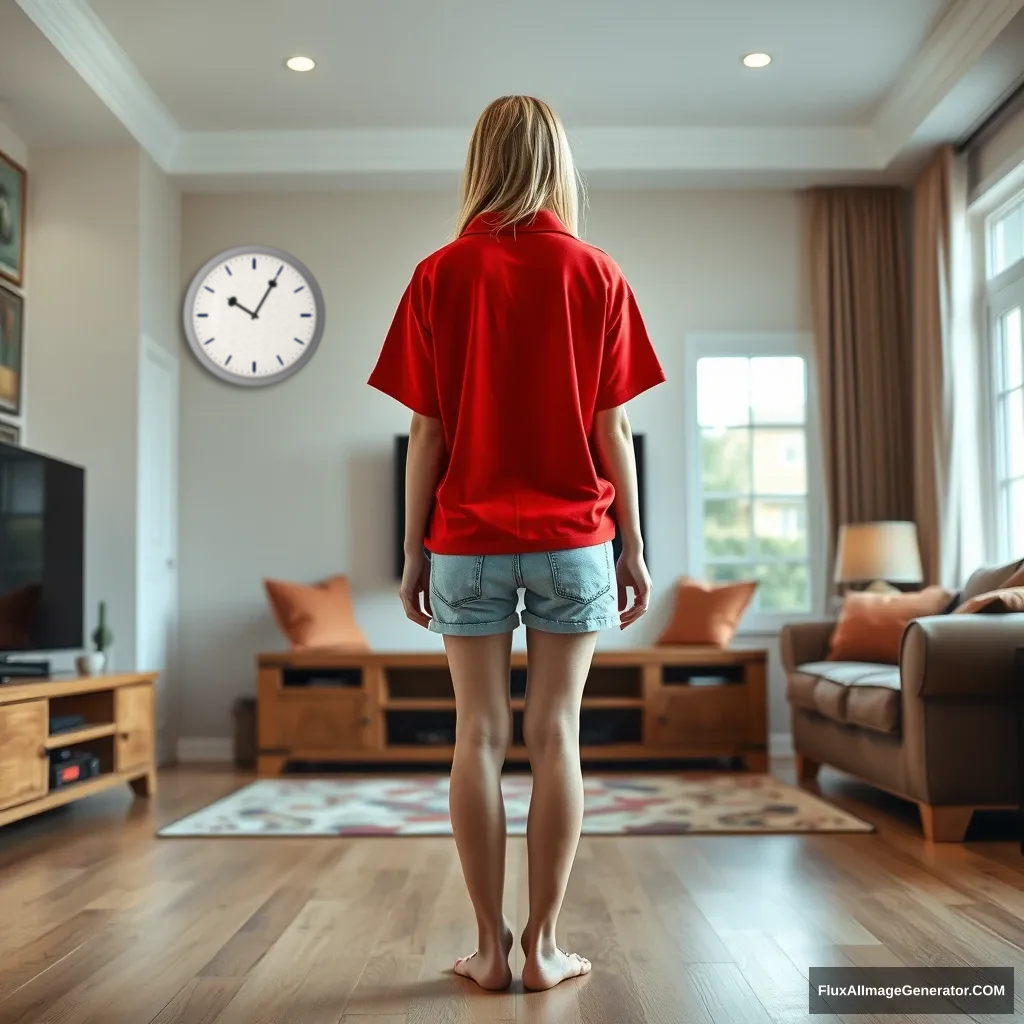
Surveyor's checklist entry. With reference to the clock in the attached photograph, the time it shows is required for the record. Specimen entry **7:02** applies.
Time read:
**10:05**
